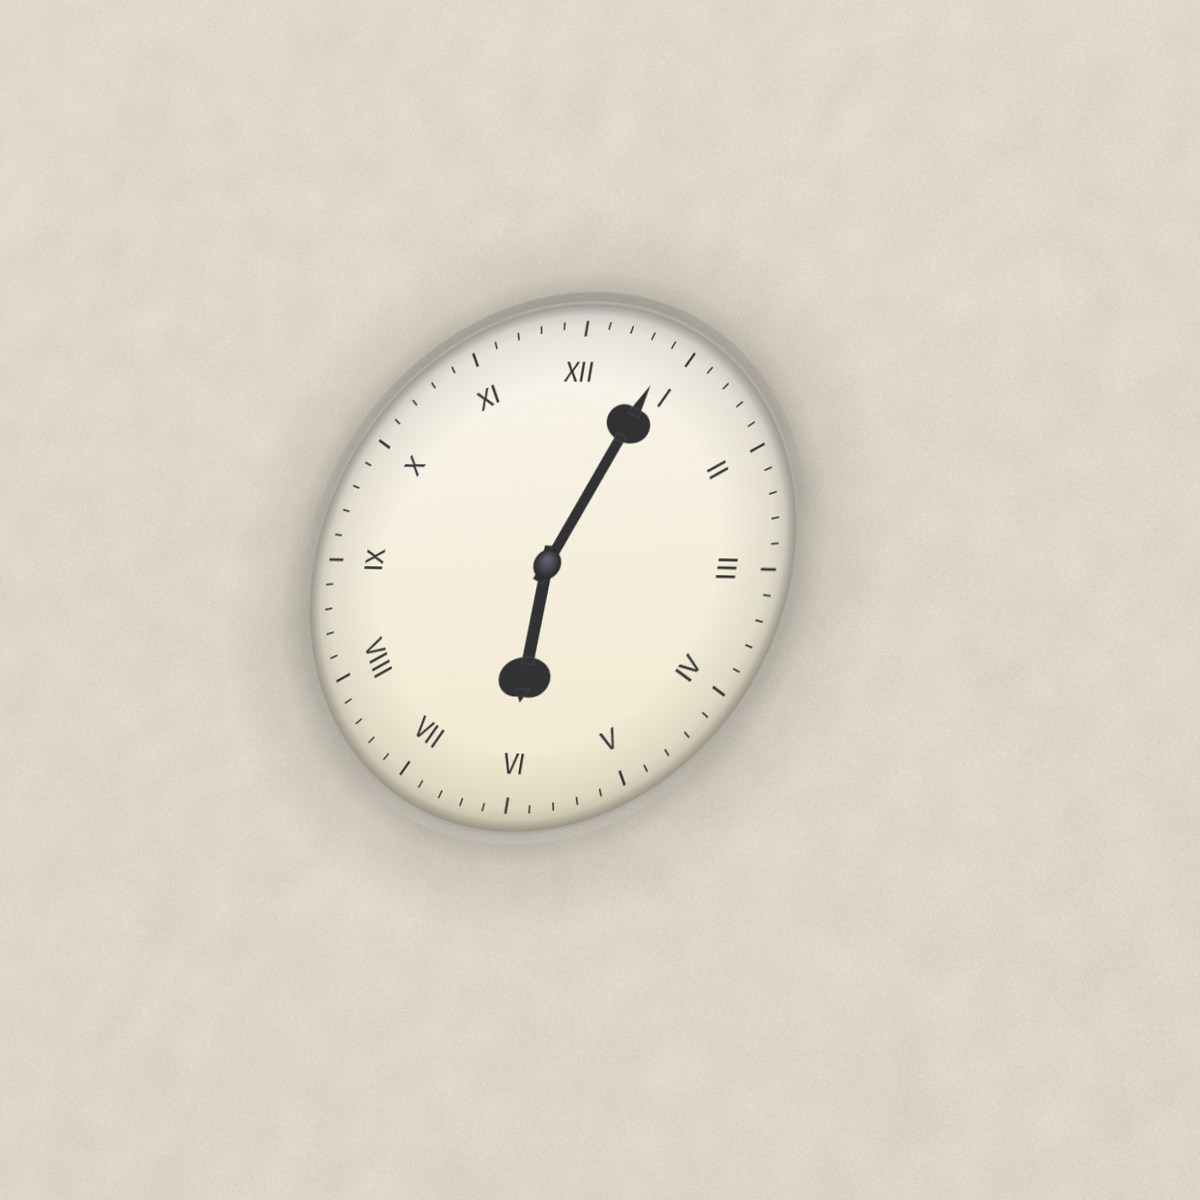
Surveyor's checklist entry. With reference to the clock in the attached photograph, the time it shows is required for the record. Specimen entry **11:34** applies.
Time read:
**6:04**
